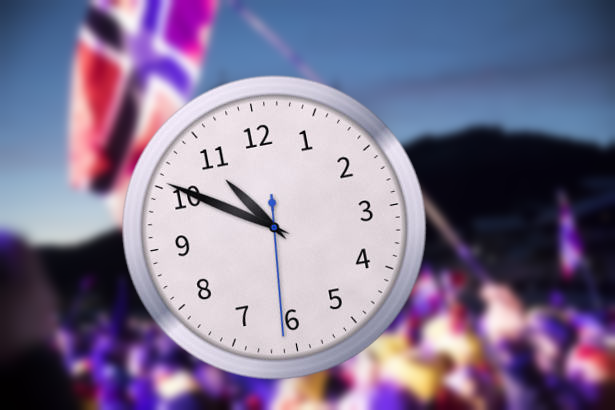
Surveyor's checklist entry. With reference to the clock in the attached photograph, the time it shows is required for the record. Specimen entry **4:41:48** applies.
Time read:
**10:50:31**
